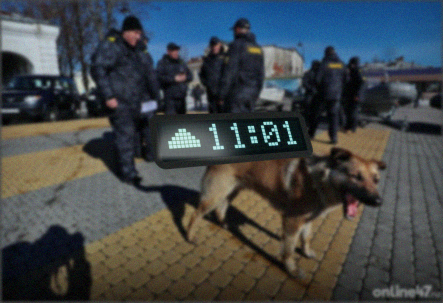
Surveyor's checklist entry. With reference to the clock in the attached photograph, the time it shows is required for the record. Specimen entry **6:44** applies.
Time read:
**11:01**
